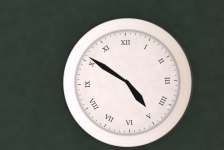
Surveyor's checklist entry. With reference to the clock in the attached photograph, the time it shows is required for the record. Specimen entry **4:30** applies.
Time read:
**4:51**
